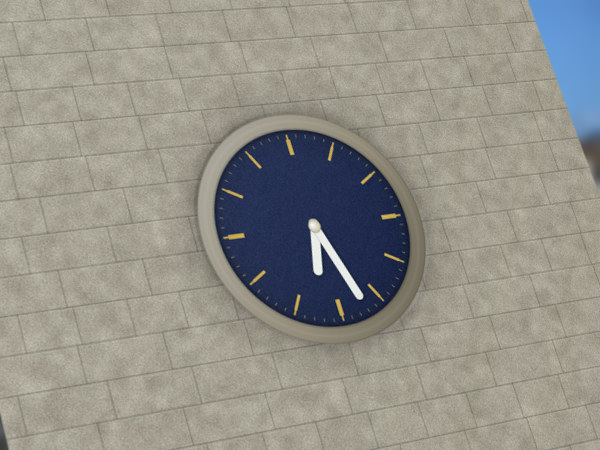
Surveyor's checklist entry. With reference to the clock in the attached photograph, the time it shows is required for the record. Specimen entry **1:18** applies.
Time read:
**6:27**
